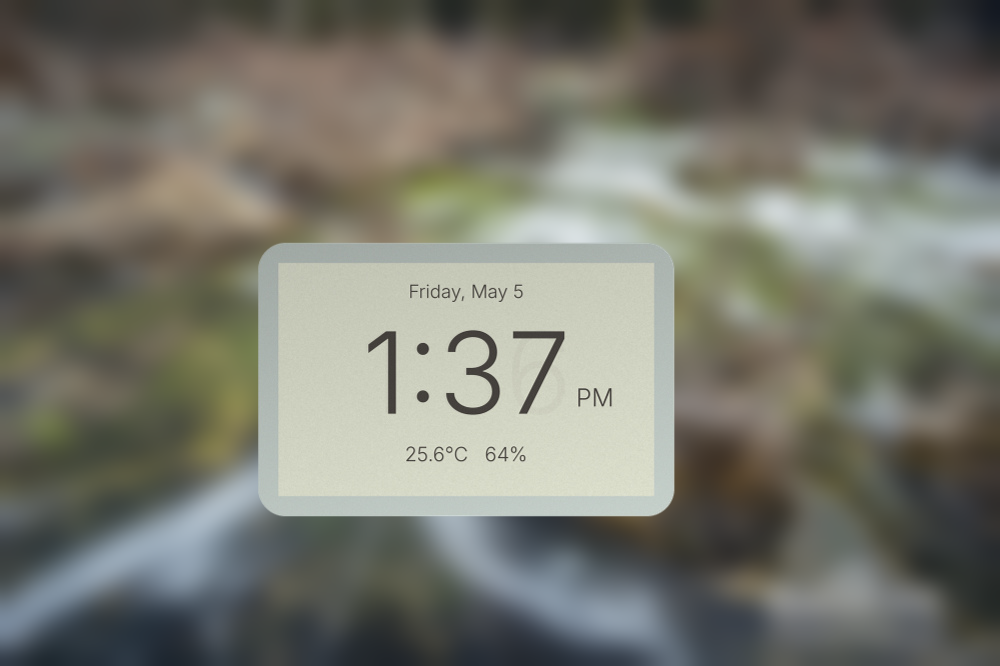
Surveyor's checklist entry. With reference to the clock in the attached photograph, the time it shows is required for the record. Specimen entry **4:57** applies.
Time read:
**1:37**
